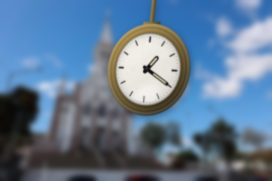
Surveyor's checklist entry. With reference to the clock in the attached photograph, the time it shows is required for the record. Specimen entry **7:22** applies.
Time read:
**1:20**
